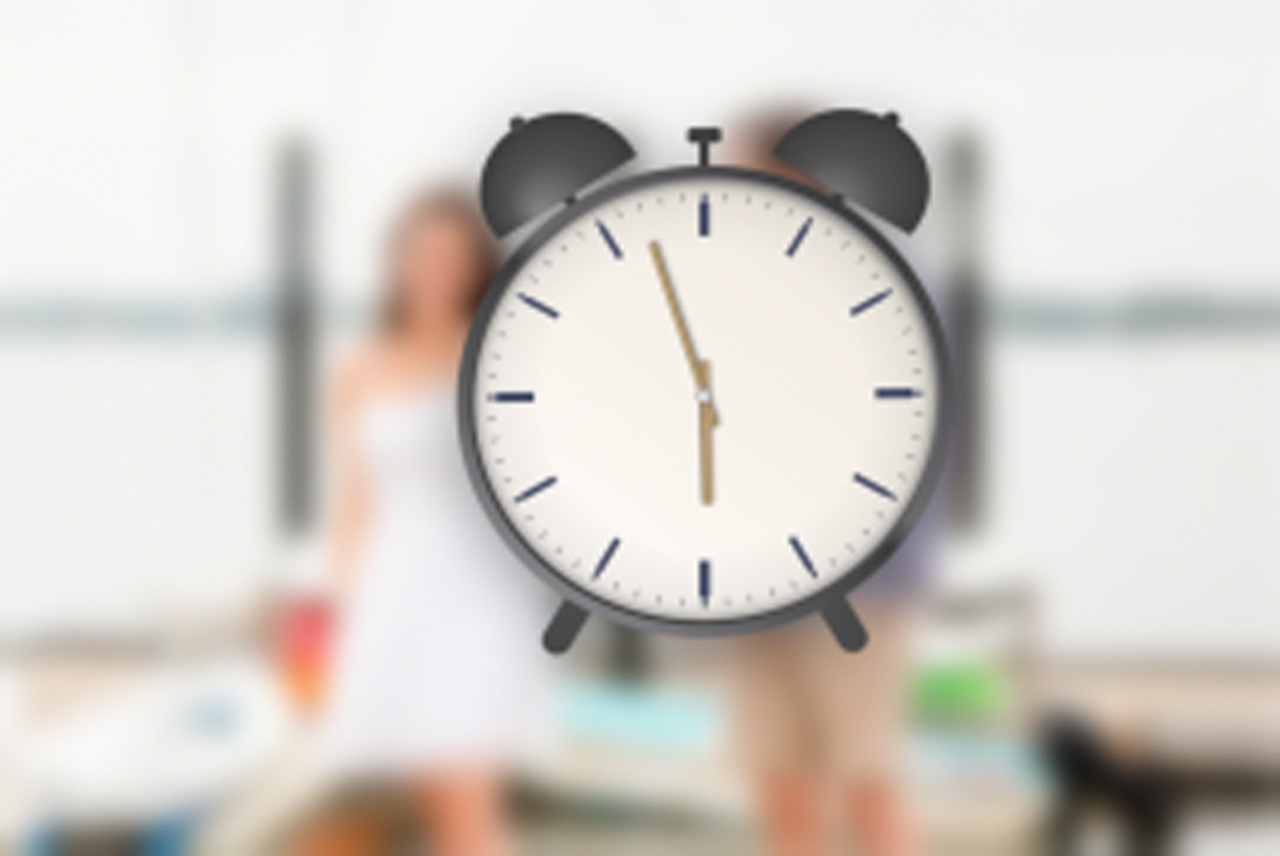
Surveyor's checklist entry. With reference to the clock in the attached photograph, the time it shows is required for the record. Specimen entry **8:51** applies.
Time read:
**5:57**
